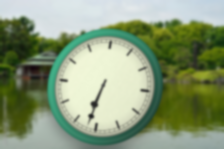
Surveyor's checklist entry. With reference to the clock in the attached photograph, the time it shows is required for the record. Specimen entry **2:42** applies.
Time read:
**6:32**
